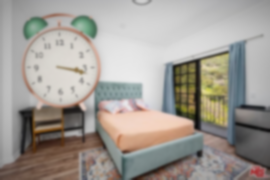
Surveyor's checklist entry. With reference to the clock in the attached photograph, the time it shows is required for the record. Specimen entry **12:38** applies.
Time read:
**3:17**
